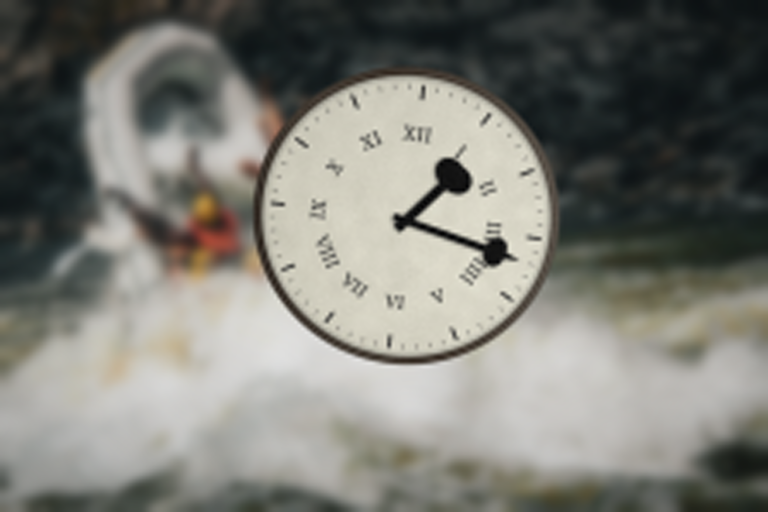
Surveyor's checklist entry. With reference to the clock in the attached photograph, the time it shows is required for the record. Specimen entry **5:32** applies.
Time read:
**1:17**
